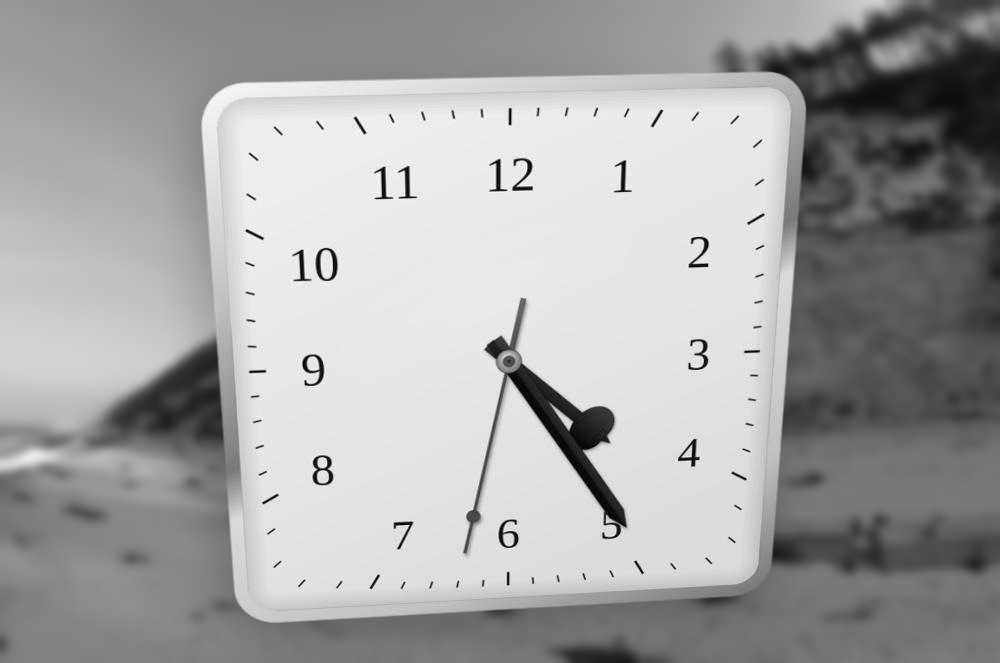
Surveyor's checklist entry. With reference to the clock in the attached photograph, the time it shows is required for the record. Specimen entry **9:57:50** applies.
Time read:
**4:24:32**
